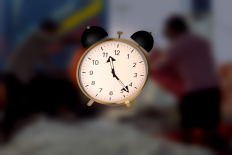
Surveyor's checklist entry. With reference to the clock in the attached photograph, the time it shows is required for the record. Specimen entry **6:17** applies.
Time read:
**11:23**
